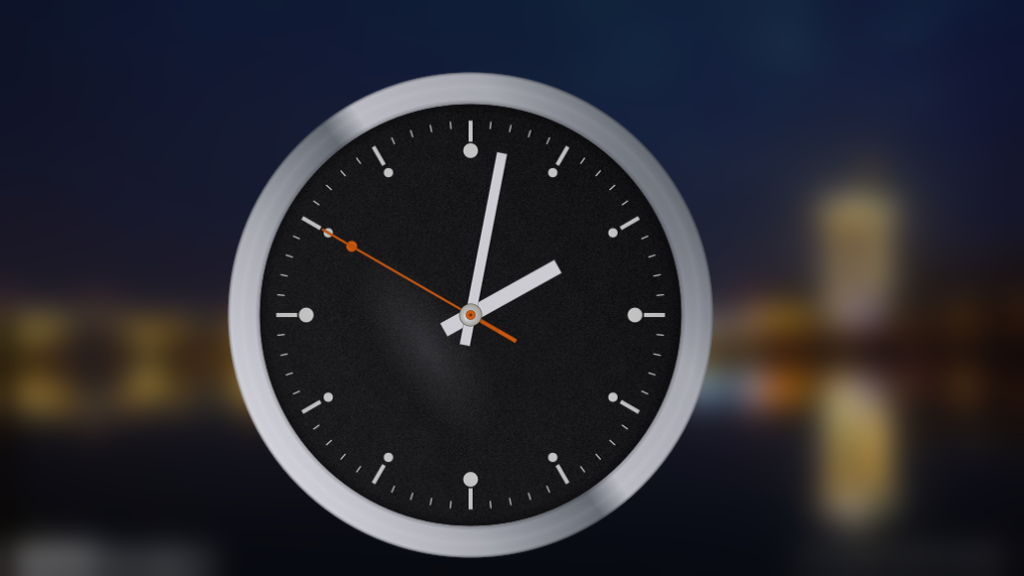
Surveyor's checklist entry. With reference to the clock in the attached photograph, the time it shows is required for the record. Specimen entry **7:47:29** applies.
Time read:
**2:01:50**
